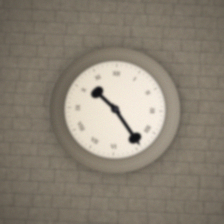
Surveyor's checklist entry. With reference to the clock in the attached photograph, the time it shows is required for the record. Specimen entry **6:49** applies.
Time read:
**10:24**
